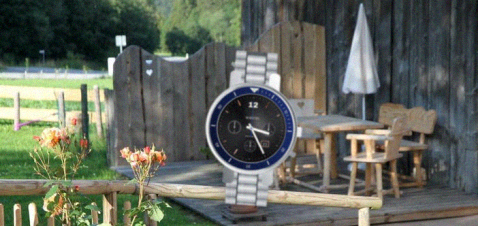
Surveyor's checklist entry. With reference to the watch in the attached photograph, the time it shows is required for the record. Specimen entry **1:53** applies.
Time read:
**3:25**
